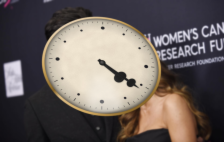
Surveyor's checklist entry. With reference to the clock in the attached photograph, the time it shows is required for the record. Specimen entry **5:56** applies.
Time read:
**4:21**
